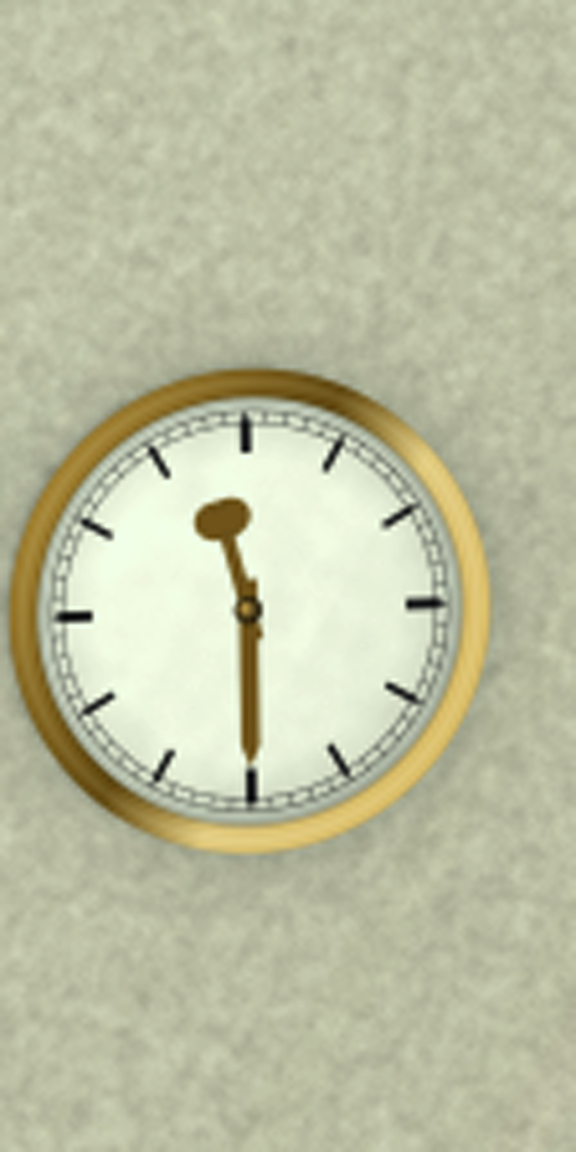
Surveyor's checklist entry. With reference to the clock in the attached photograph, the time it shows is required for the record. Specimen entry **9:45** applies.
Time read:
**11:30**
